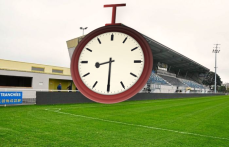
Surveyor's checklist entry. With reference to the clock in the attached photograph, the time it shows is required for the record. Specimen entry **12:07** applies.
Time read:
**8:30**
